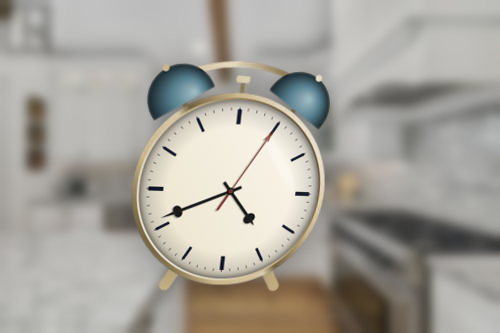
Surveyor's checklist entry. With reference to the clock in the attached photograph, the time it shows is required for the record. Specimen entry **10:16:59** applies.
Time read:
**4:41:05**
